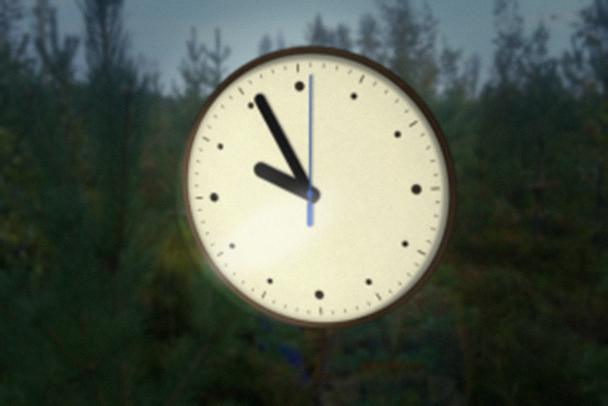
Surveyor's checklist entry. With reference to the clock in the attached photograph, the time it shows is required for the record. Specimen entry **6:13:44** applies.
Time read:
**9:56:01**
